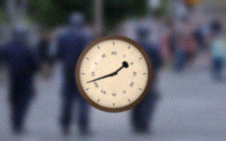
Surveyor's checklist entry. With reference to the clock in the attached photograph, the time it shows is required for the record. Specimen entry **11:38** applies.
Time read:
**1:42**
